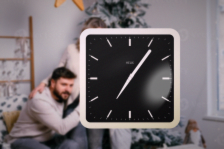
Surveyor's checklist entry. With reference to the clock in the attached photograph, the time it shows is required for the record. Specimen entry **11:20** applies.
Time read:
**7:06**
